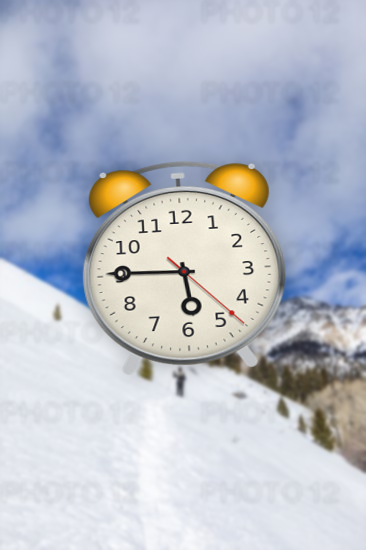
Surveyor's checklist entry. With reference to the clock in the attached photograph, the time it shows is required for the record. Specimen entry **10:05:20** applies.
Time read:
**5:45:23**
